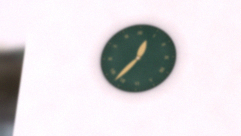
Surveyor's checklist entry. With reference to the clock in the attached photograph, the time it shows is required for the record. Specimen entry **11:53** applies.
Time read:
**12:37**
